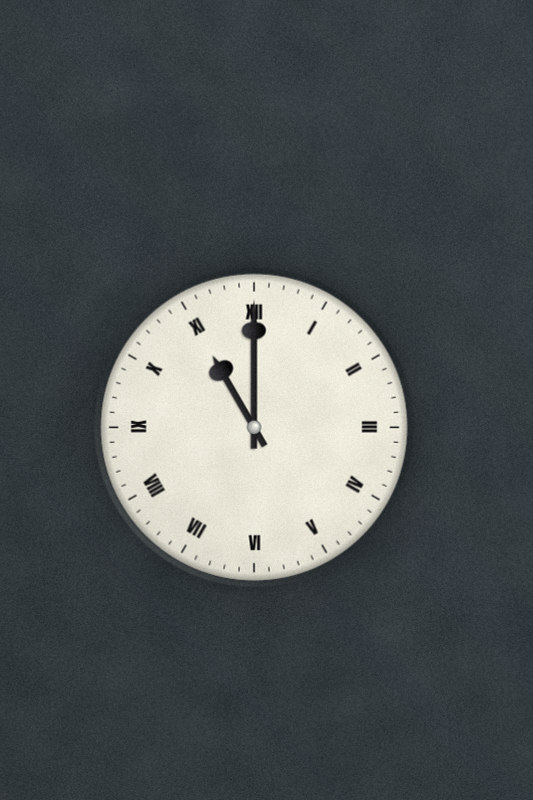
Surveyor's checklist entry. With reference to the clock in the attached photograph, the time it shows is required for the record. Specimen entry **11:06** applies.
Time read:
**11:00**
